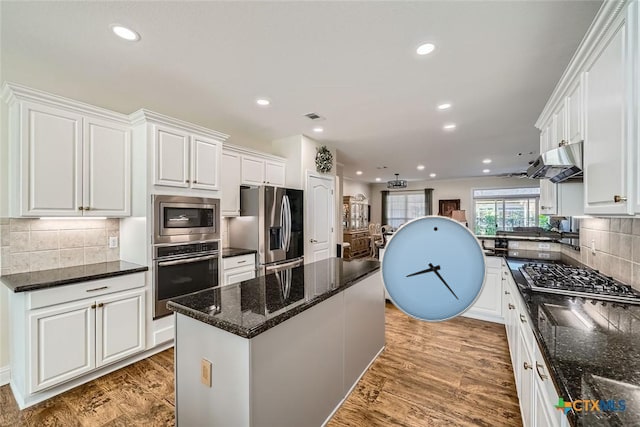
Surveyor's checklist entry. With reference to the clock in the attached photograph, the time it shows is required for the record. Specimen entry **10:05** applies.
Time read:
**8:23**
